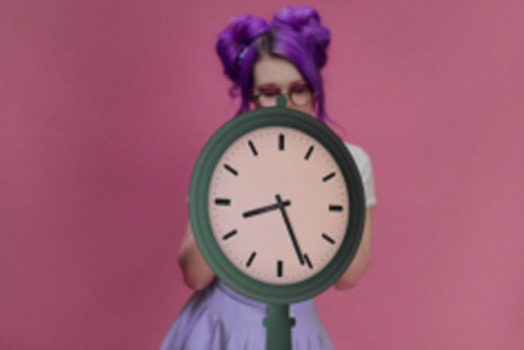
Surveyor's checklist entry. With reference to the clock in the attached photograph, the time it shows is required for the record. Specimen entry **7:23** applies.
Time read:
**8:26**
